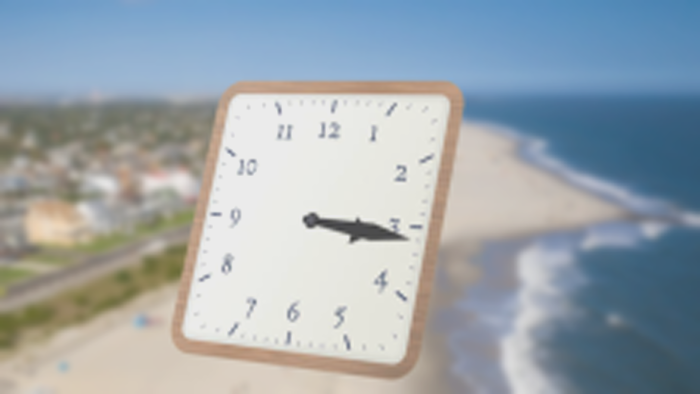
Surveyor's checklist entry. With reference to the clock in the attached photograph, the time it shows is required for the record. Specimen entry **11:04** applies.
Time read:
**3:16**
